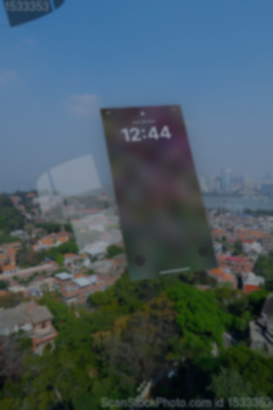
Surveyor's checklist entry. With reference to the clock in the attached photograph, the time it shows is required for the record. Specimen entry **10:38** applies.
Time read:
**12:44**
